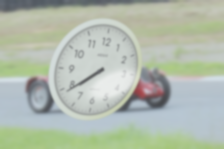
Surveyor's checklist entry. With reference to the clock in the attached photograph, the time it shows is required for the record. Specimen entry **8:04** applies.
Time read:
**7:39**
